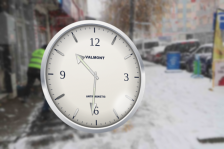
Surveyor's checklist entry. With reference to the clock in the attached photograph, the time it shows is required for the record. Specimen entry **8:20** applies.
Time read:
**10:31**
